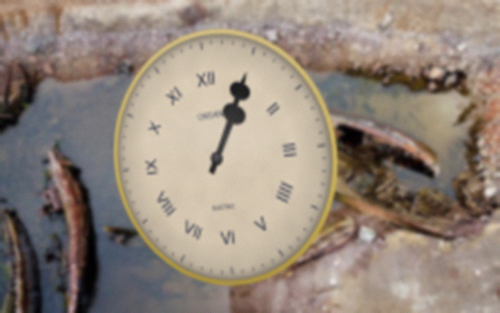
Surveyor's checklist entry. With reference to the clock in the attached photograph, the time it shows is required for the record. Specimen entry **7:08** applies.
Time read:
**1:05**
